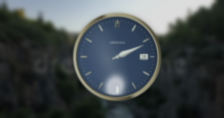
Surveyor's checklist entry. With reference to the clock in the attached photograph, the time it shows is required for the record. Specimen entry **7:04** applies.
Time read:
**2:11**
